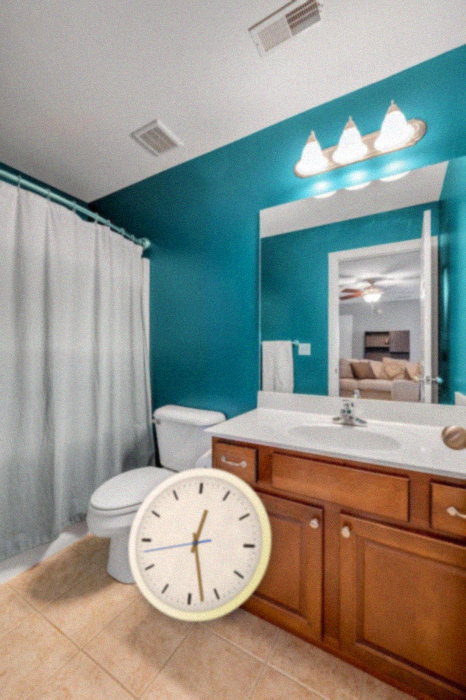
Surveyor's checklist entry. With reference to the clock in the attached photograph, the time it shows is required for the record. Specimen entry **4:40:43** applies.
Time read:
**12:27:43**
